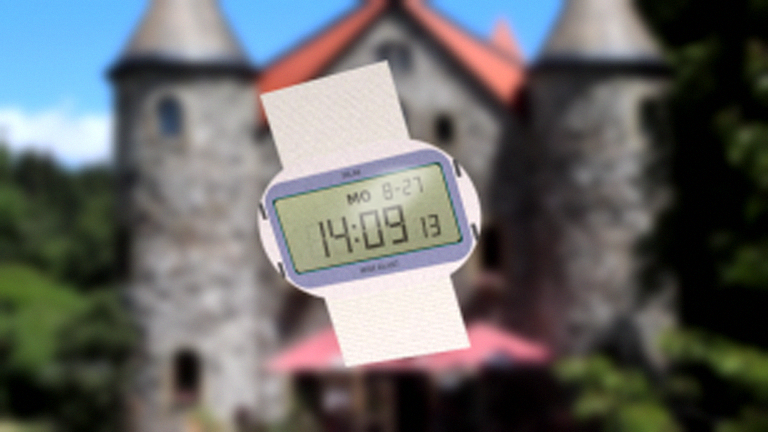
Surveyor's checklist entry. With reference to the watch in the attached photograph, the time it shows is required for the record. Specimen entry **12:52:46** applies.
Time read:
**14:09:13**
